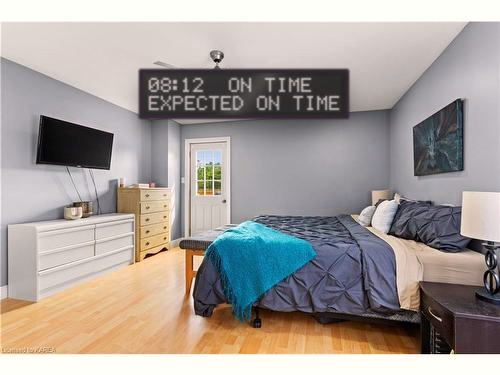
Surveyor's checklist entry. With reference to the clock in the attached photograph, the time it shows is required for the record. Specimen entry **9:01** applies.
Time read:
**8:12**
